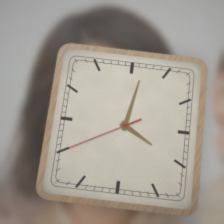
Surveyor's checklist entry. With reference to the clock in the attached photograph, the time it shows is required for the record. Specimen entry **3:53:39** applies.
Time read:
**4:01:40**
